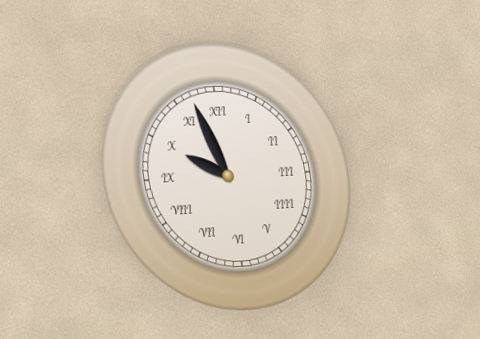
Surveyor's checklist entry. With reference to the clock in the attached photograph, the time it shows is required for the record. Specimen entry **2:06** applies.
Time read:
**9:57**
